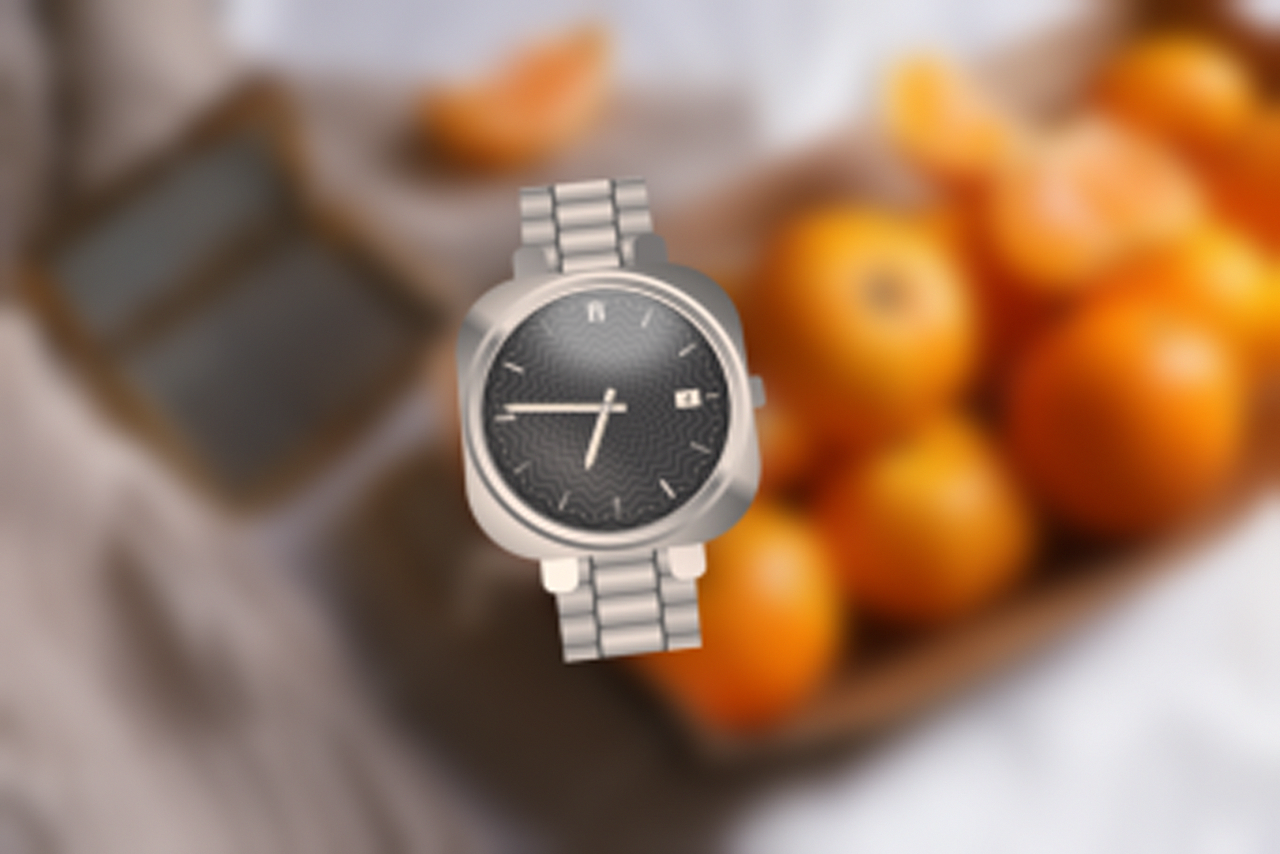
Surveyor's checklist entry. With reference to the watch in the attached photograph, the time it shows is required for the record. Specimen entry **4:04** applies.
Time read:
**6:46**
